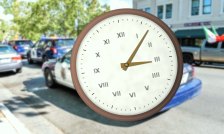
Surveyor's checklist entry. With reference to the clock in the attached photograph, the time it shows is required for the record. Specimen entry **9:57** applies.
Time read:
**3:07**
